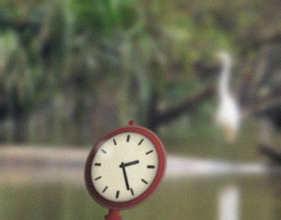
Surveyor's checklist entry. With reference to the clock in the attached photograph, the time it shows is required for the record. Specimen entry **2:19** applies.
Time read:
**2:26**
